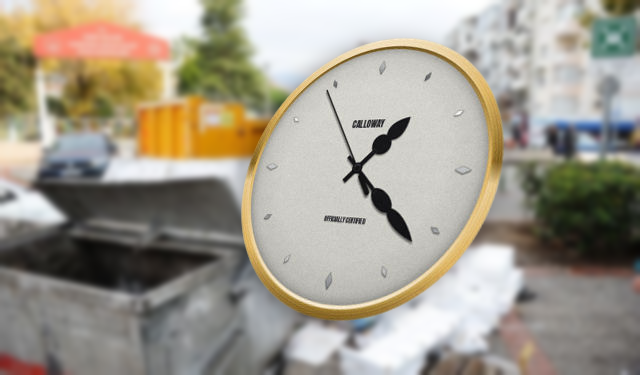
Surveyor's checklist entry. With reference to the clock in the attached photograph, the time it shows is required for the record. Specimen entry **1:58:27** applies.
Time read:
**1:21:54**
